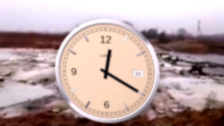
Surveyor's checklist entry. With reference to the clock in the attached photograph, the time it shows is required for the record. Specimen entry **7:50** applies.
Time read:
**12:20**
